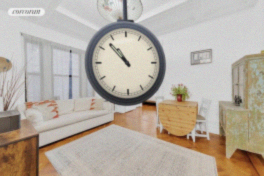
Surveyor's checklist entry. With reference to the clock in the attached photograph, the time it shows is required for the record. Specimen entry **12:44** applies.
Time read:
**10:53**
